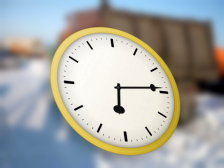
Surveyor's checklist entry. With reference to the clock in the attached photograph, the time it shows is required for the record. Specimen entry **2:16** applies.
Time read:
**6:14**
